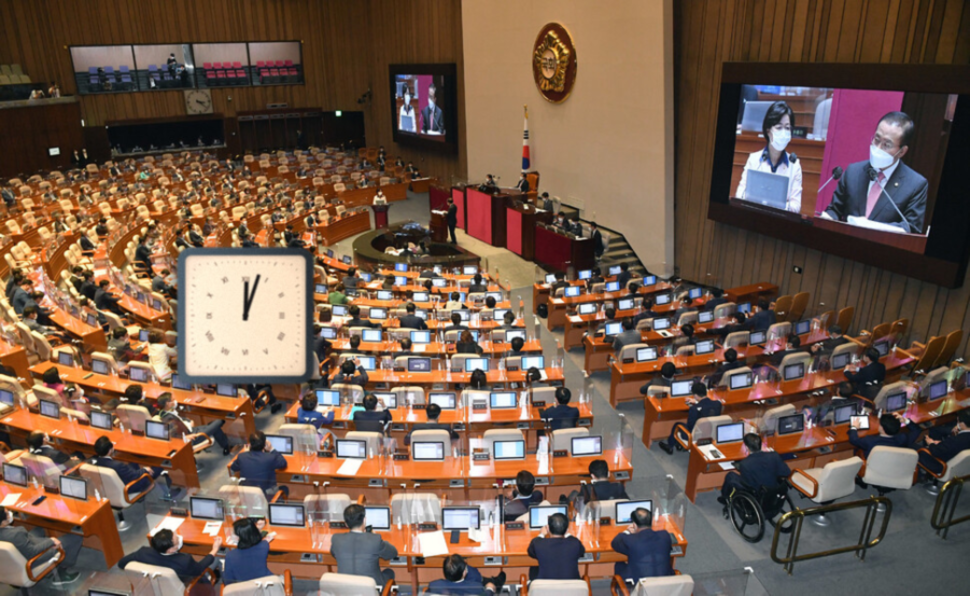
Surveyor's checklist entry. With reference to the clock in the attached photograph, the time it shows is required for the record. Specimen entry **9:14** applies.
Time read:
**12:03**
